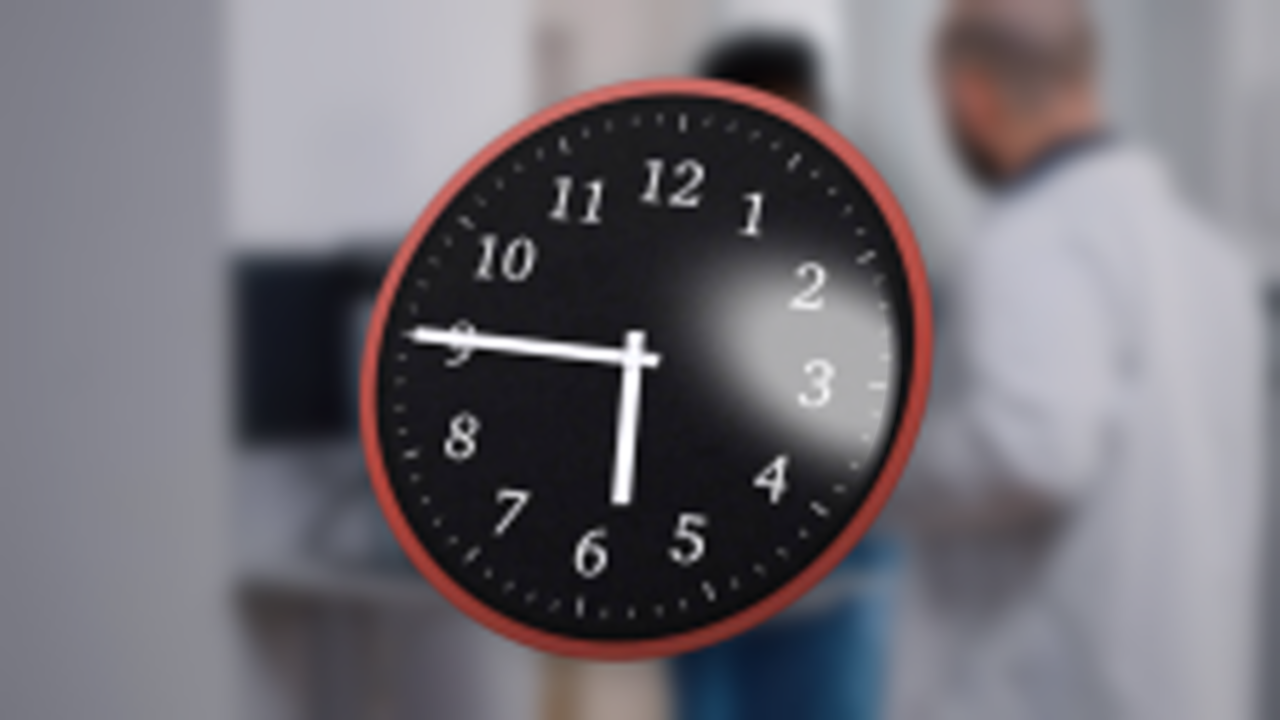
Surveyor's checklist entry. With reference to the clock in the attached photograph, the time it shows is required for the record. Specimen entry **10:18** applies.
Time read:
**5:45**
